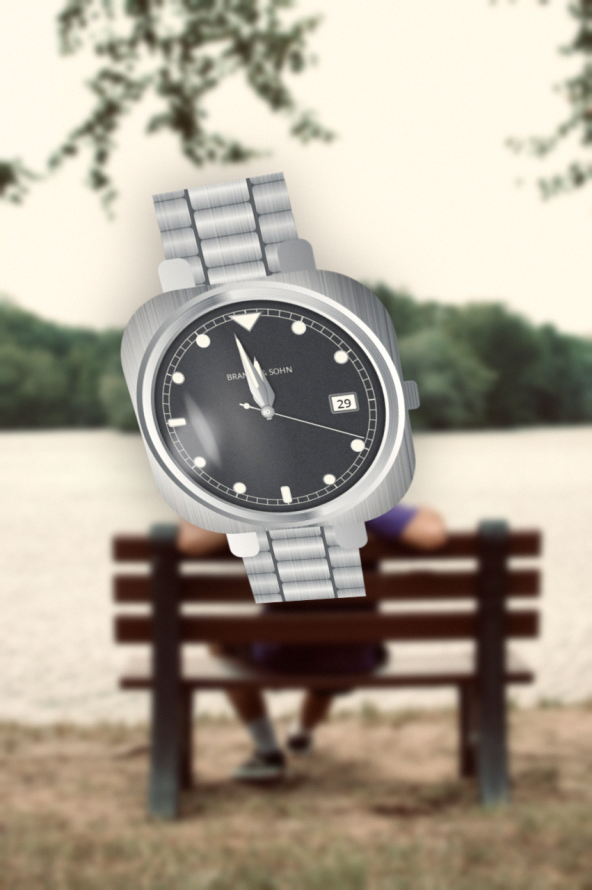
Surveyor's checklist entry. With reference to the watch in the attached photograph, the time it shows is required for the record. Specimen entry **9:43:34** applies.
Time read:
**11:58:19**
